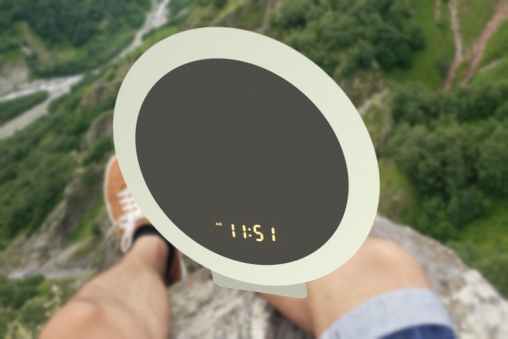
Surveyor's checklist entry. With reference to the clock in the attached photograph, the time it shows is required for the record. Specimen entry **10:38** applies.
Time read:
**11:51**
